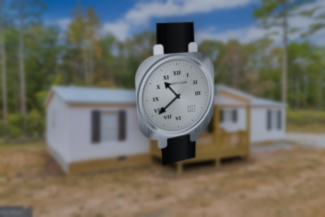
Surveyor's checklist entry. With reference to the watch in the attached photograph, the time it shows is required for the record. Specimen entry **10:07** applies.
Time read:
**10:39**
